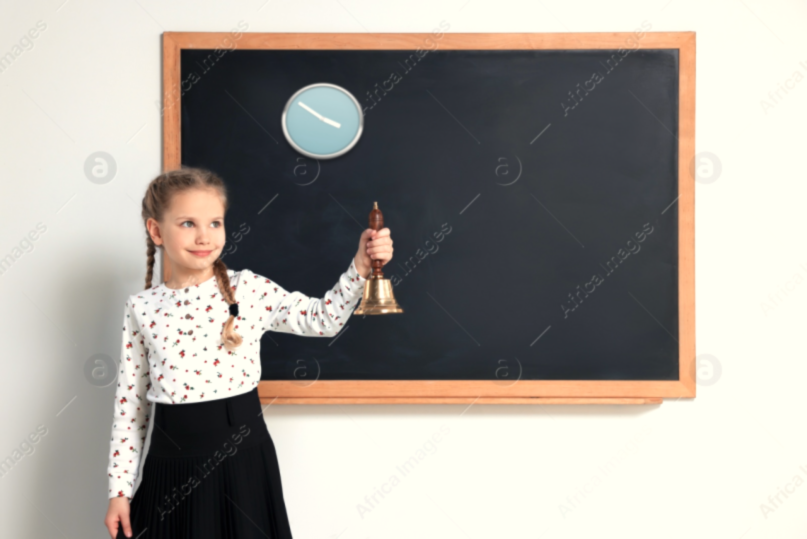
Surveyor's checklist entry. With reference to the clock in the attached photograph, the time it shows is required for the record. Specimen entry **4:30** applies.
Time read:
**3:51**
